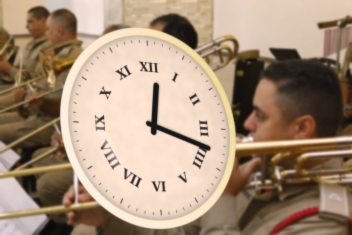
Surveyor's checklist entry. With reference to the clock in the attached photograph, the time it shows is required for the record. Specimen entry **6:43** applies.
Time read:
**12:18**
